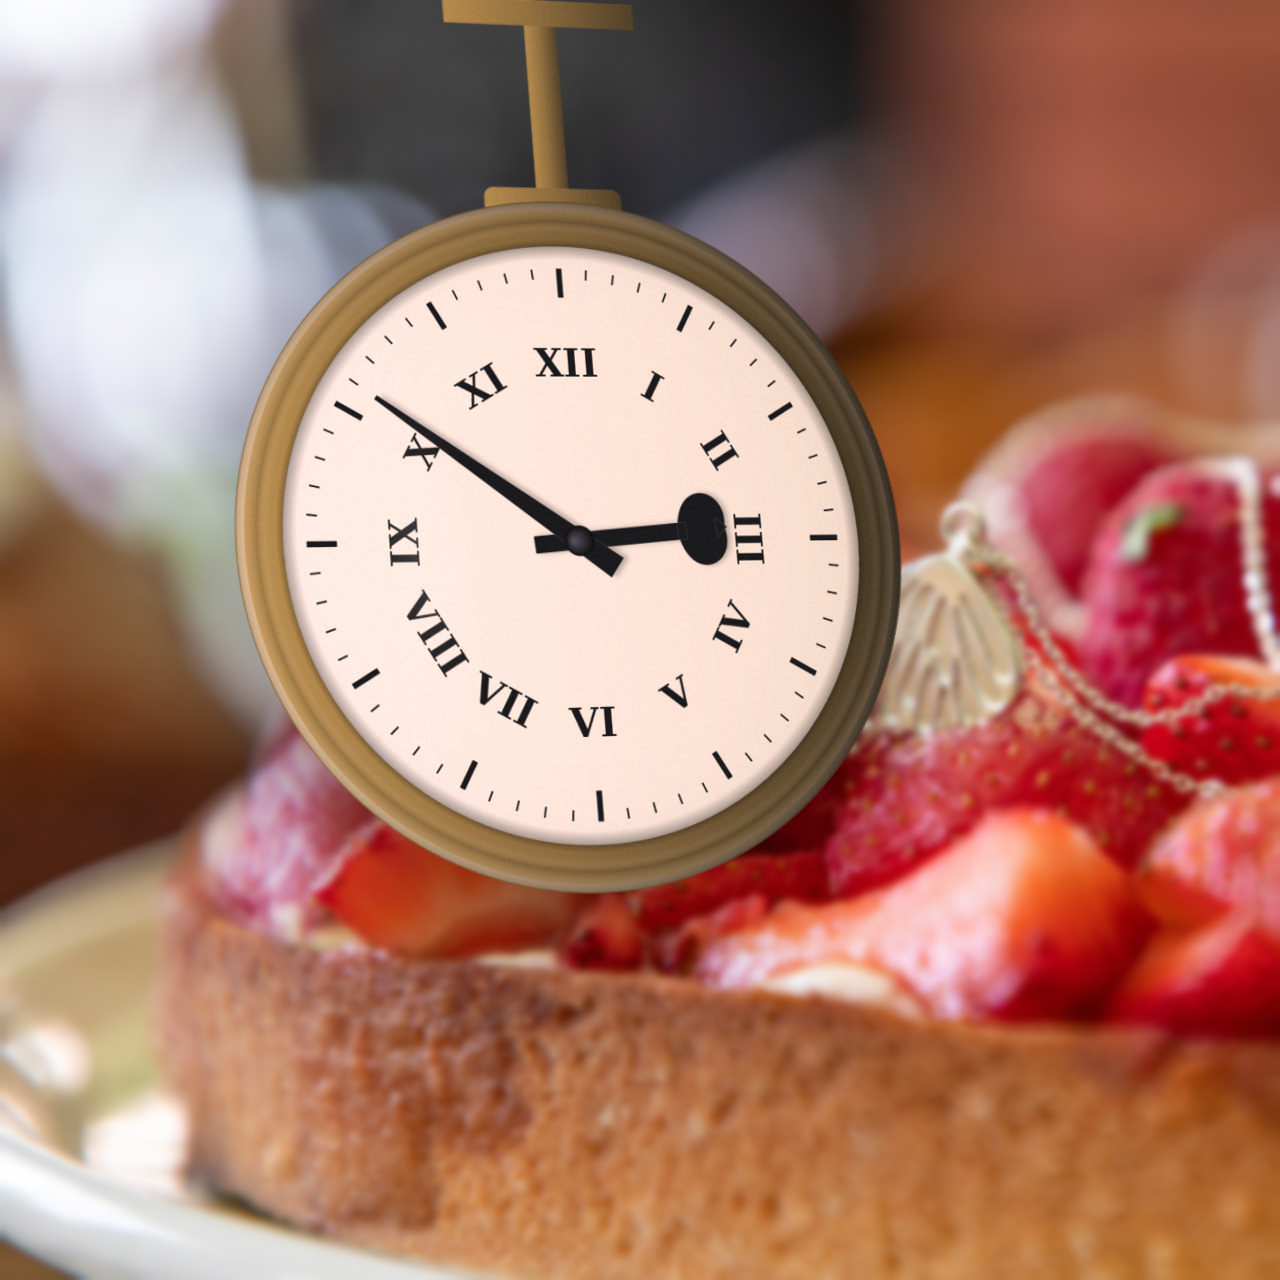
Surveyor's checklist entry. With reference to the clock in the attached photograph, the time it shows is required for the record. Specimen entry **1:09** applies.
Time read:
**2:51**
